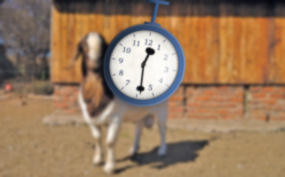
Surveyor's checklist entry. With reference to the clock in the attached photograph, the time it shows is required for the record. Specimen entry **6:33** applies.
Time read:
**12:29**
